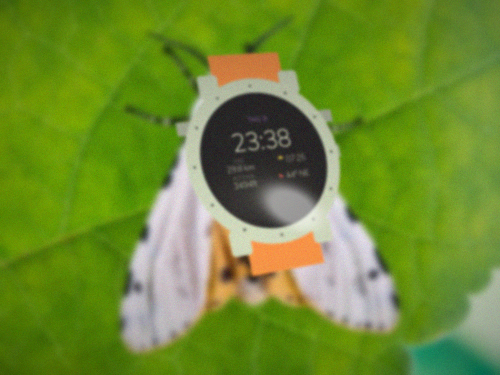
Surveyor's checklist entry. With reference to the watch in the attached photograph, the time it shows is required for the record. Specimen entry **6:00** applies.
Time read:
**23:38**
